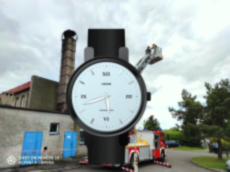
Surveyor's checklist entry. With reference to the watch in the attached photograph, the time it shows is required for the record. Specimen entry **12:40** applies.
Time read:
**5:42**
